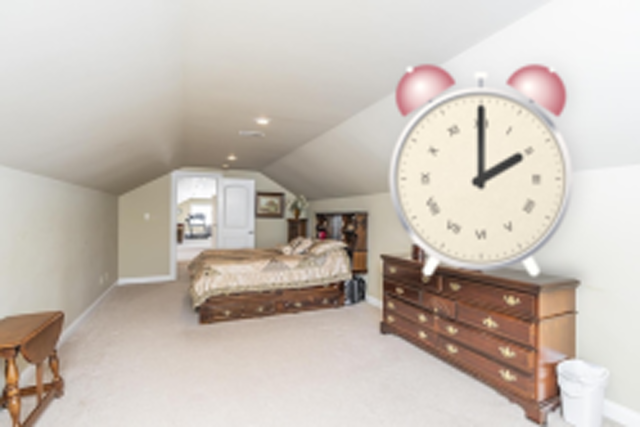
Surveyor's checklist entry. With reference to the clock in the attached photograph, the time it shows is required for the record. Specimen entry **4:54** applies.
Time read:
**2:00**
